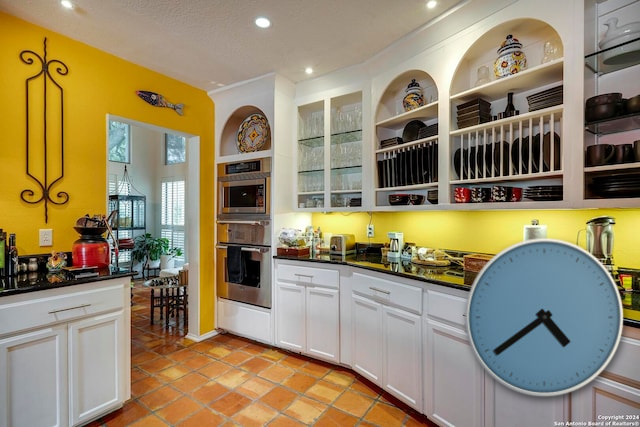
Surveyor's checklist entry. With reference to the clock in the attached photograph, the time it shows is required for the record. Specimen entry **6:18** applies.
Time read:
**4:39**
